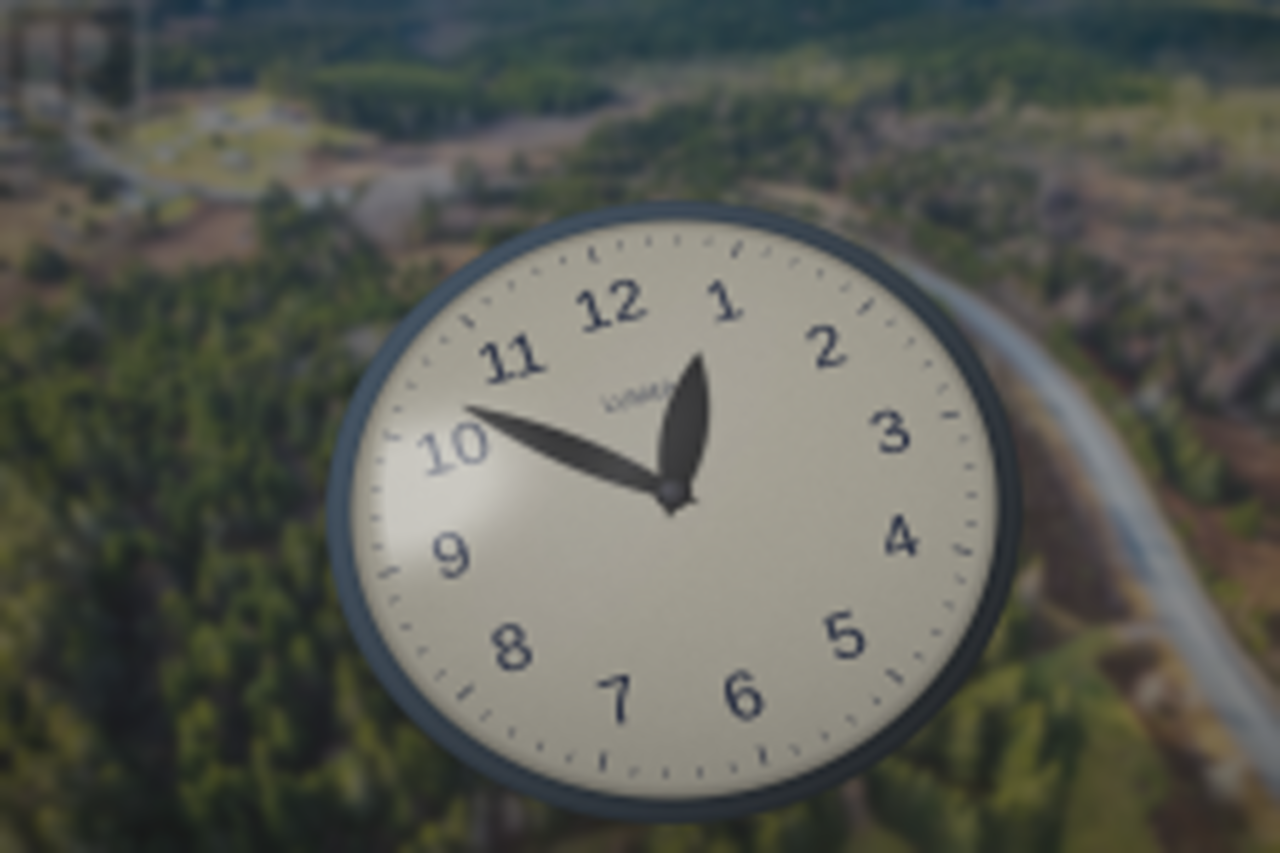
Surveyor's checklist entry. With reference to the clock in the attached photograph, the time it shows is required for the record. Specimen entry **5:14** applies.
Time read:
**12:52**
